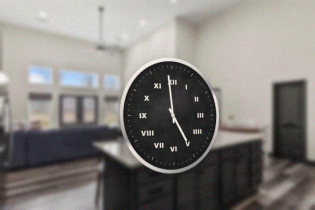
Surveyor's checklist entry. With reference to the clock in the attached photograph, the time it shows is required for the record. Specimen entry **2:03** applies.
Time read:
**4:59**
